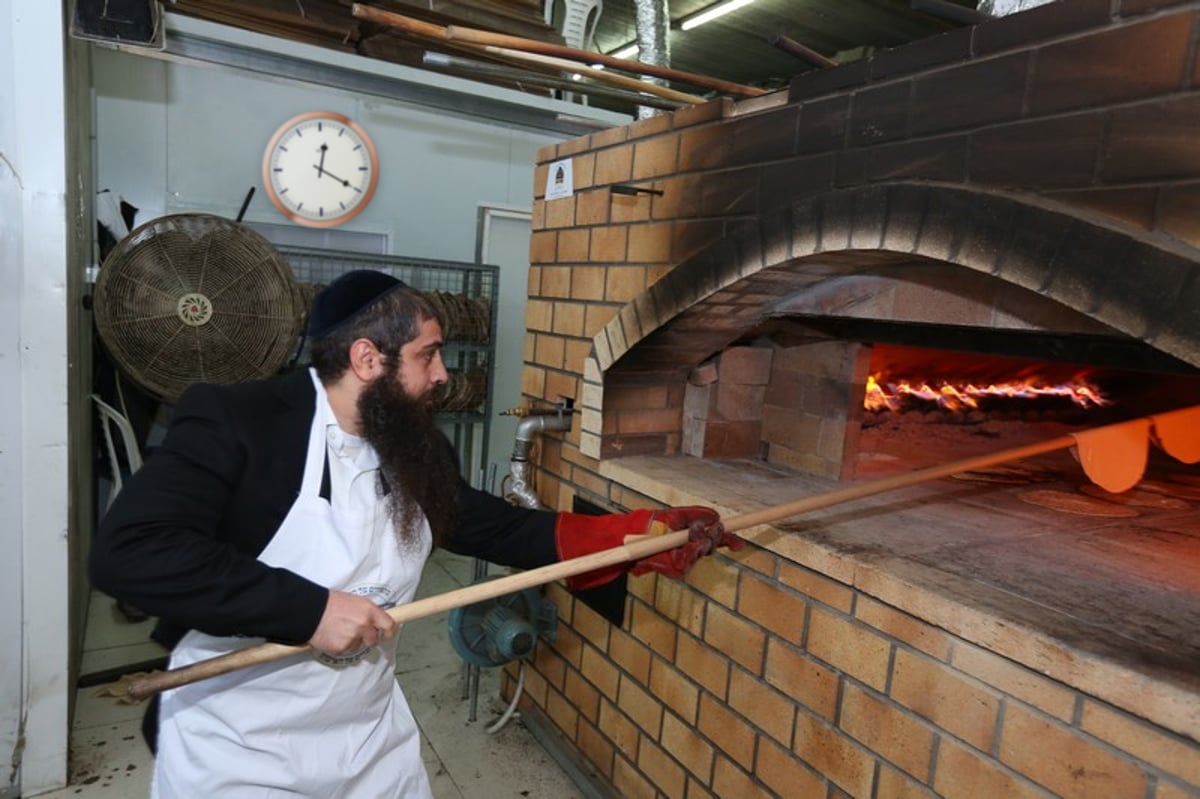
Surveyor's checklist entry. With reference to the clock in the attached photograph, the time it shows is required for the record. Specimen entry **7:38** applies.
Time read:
**12:20**
